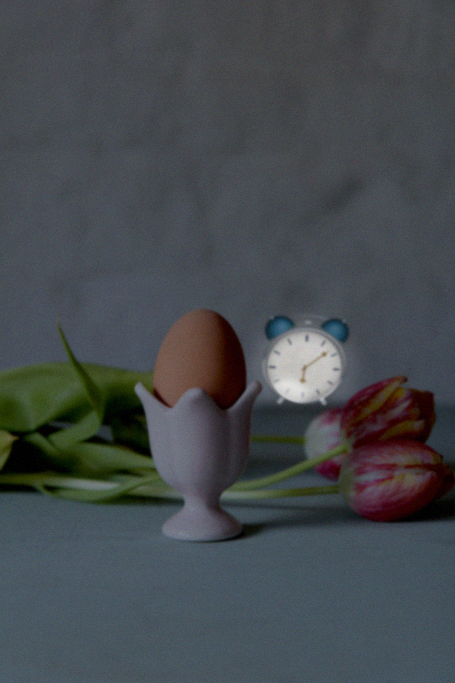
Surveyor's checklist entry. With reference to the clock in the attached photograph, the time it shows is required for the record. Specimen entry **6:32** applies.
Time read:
**6:08**
